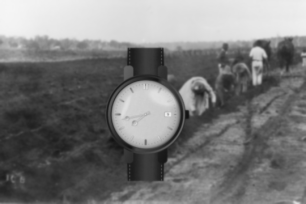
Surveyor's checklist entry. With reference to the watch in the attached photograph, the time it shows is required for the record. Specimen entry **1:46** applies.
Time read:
**7:43**
